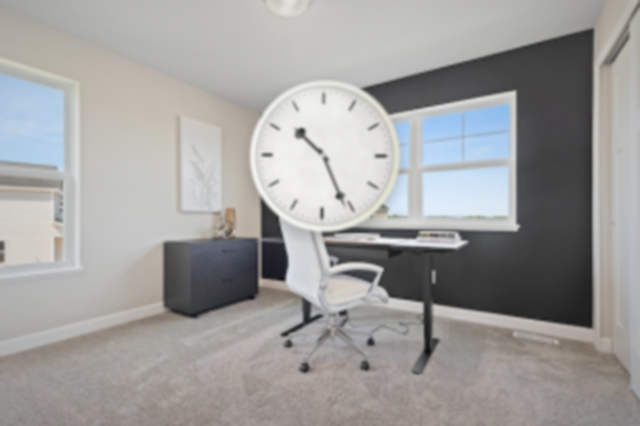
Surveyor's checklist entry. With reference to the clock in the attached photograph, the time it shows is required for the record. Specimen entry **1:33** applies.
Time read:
**10:26**
